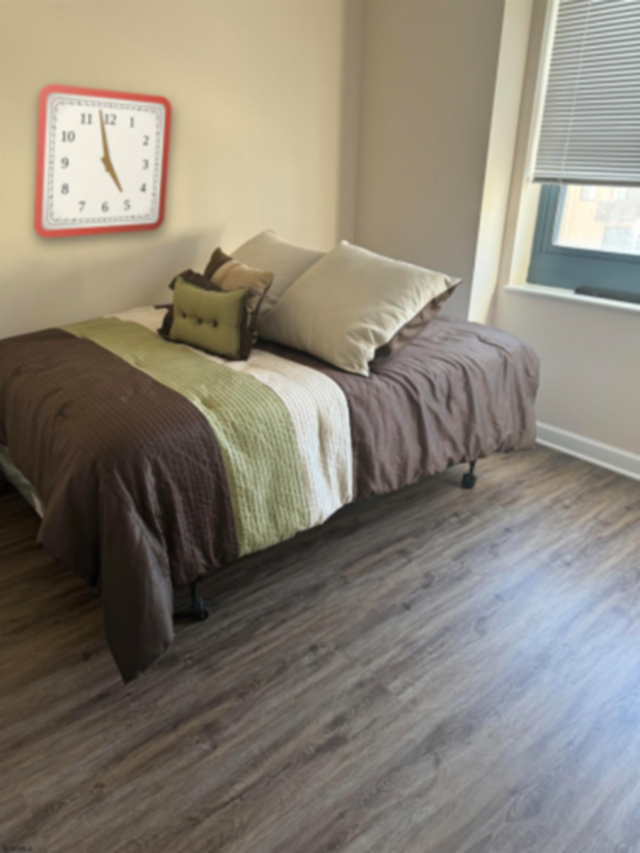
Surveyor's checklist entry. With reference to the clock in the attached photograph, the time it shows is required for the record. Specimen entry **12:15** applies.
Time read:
**4:58**
